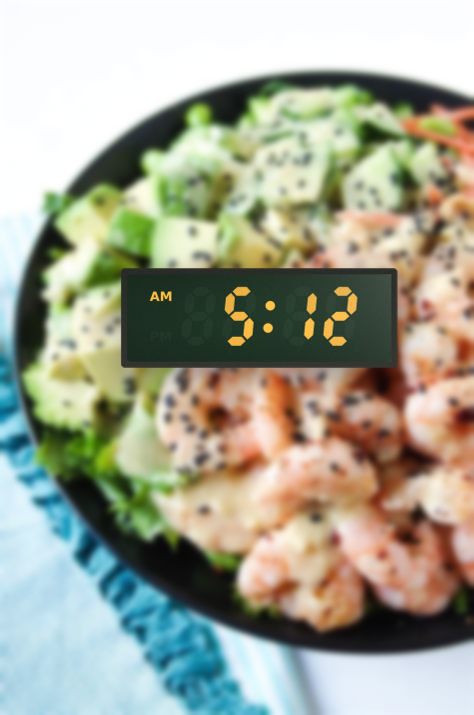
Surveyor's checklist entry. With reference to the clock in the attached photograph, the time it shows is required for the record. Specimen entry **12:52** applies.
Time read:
**5:12**
